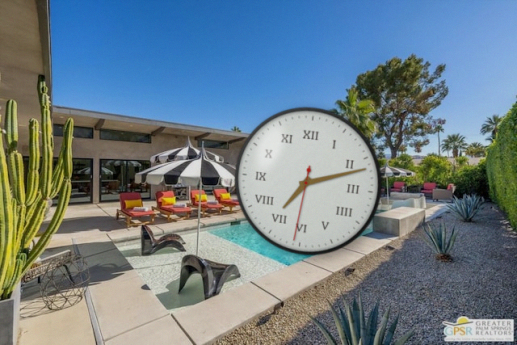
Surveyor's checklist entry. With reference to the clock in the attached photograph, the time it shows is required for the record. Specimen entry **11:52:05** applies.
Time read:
**7:11:31**
